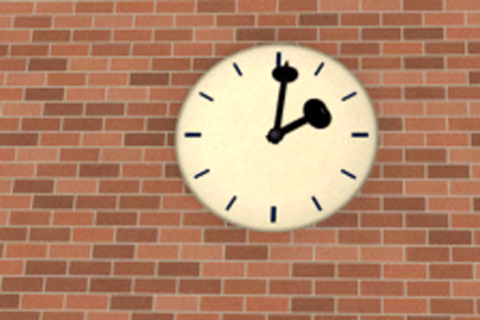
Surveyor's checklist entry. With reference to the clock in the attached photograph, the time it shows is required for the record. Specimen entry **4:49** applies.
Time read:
**2:01**
